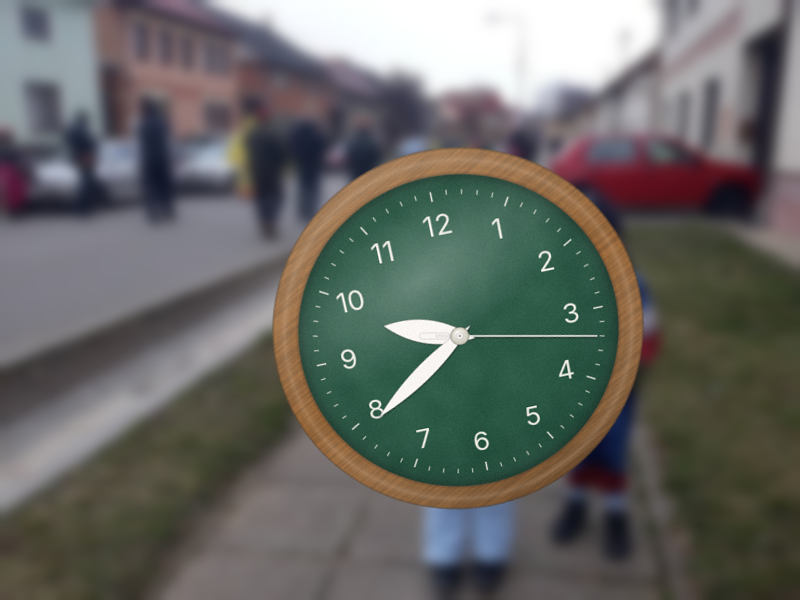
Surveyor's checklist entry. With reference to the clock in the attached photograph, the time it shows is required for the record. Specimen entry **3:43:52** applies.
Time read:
**9:39:17**
